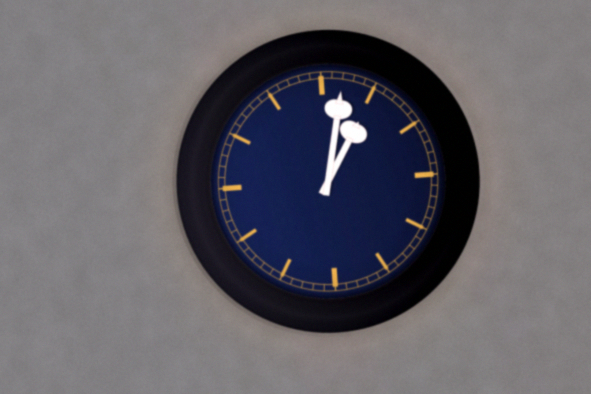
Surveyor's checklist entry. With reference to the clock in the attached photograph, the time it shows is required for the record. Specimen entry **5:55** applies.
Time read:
**1:02**
